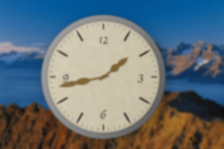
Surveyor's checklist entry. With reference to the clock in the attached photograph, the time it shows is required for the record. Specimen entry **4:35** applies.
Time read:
**1:43**
